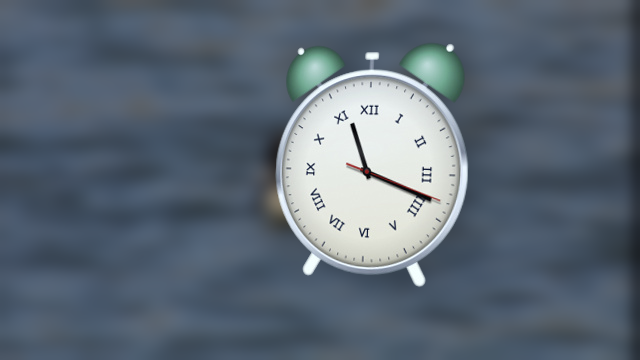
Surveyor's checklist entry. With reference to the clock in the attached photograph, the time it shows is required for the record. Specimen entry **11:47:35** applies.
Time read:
**11:18:18**
